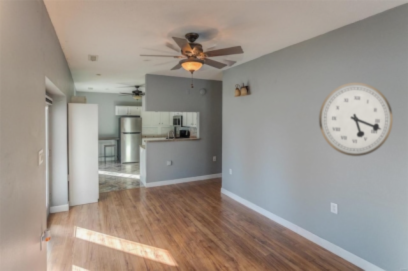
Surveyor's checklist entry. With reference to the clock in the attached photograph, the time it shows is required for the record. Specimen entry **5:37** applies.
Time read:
**5:18**
